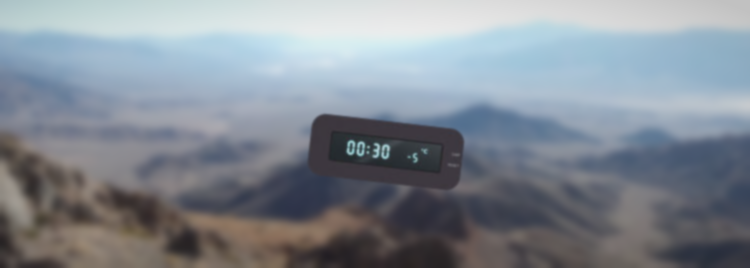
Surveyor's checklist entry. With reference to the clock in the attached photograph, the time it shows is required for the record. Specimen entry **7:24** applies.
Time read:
**0:30**
